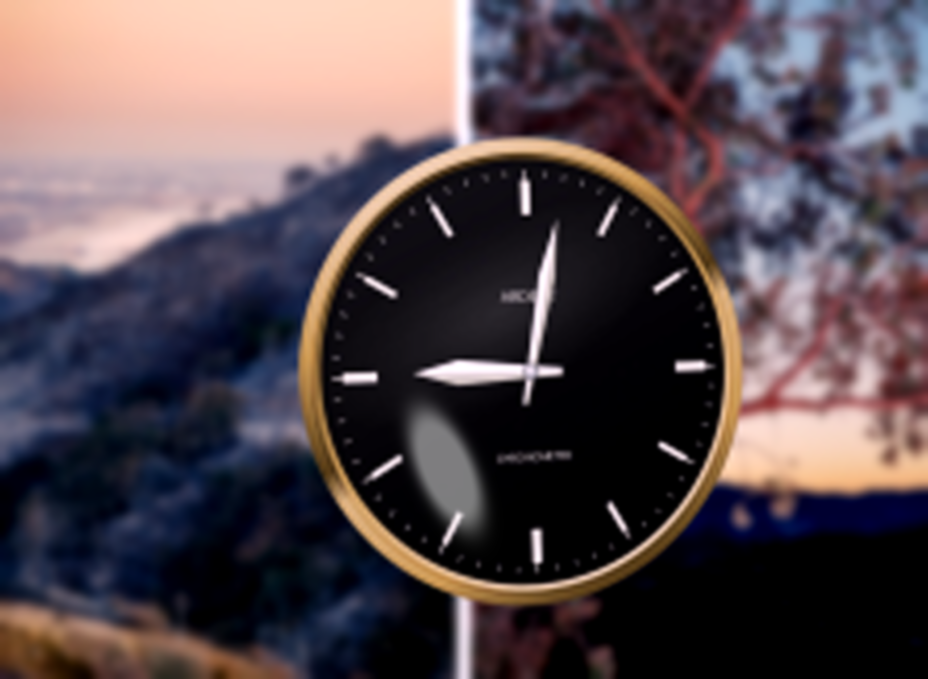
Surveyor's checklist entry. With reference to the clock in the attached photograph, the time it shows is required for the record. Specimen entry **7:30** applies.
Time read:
**9:02**
